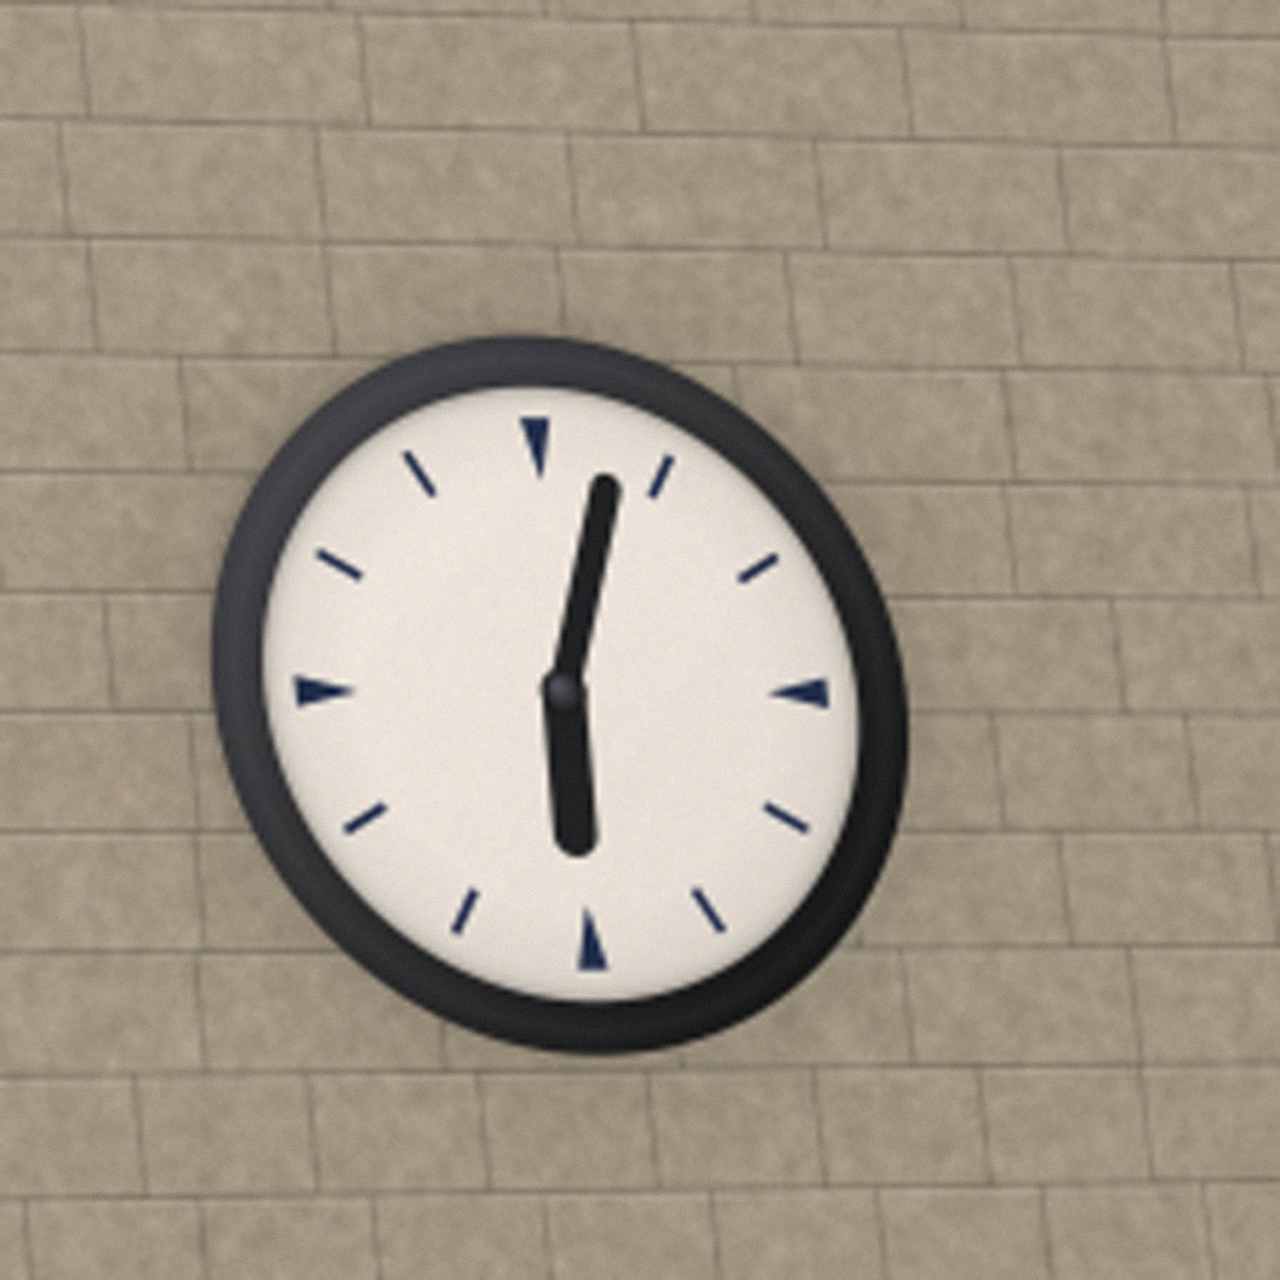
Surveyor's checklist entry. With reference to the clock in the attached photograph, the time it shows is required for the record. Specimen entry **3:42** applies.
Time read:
**6:03**
